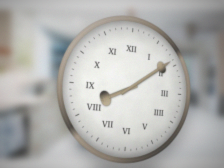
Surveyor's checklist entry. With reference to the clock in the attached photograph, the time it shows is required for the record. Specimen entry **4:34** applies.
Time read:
**8:09**
